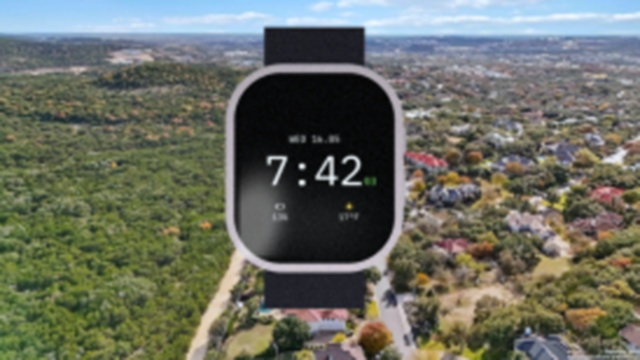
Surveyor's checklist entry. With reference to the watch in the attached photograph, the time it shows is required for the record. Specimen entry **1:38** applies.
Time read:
**7:42**
